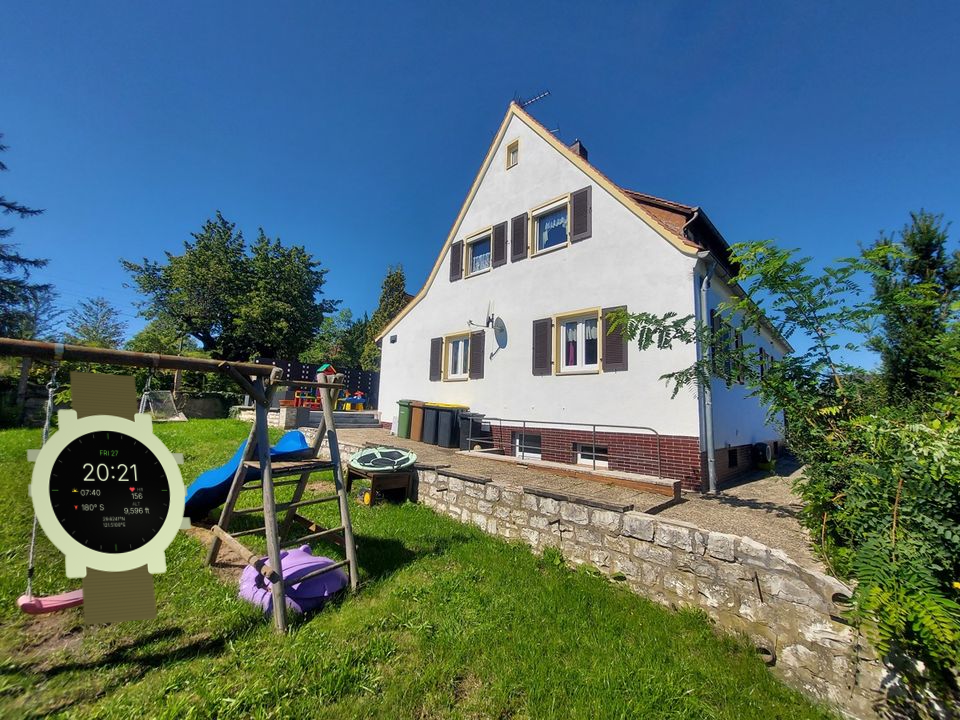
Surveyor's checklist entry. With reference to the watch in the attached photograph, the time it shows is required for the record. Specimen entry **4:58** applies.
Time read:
**20:21**
